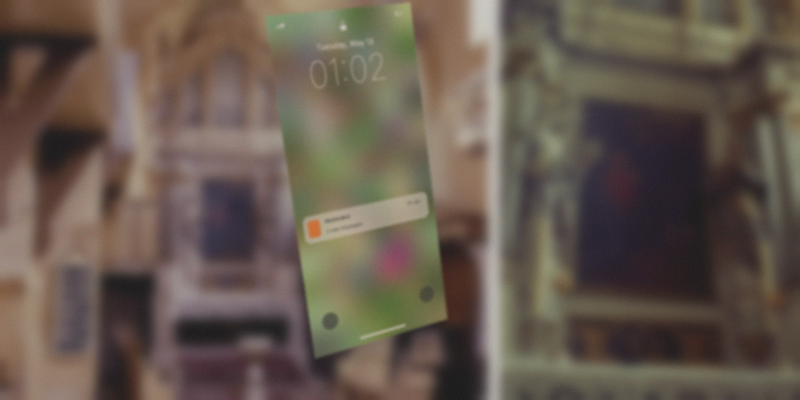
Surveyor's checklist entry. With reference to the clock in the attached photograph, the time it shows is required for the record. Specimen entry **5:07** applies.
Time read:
**1:02**
